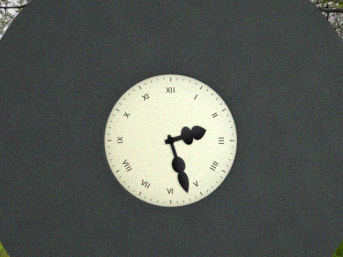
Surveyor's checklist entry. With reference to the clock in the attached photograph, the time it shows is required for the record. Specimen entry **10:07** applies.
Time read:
**2:27**
